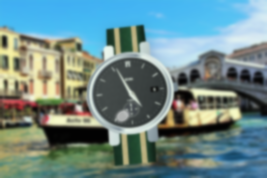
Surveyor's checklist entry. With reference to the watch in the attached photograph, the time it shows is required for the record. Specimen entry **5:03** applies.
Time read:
**4:56**
